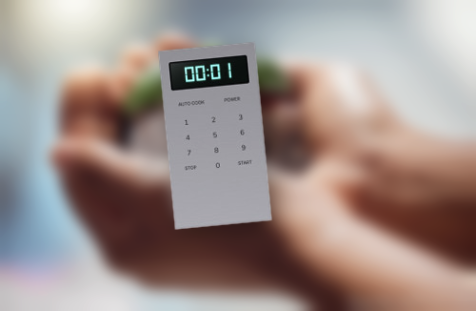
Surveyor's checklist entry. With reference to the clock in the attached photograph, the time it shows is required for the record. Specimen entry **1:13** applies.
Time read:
**0:01**
